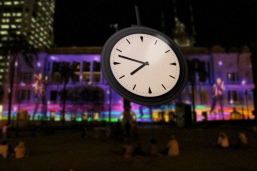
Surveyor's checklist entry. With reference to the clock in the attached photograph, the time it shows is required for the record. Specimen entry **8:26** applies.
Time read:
**7:48**
